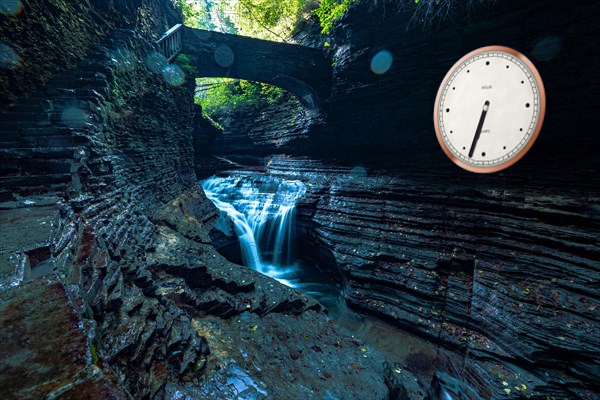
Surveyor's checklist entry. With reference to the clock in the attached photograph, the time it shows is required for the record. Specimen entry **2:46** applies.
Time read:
**6:33**
